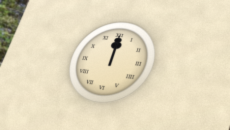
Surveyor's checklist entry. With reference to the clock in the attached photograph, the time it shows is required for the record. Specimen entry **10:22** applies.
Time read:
**12:00**
